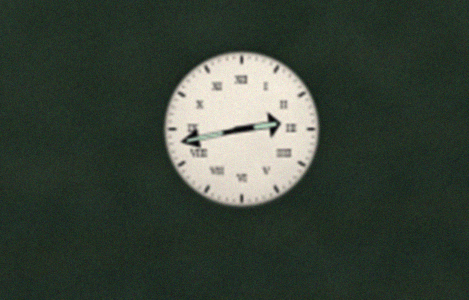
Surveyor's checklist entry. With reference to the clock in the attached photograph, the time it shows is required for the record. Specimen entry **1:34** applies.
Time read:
**2:43**
